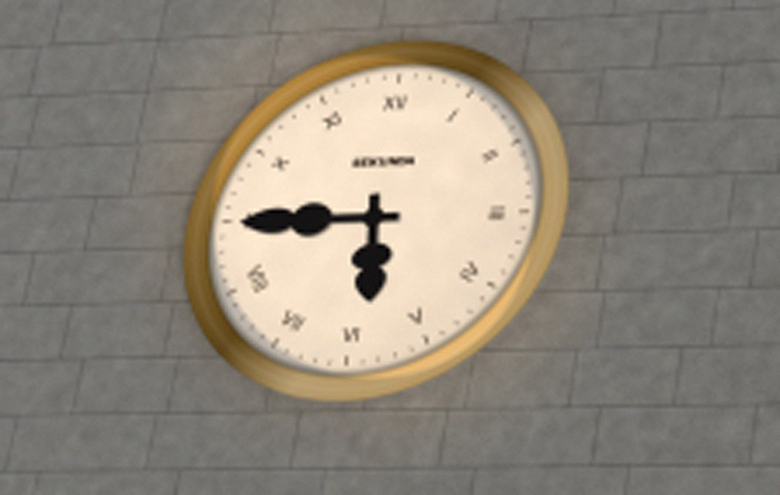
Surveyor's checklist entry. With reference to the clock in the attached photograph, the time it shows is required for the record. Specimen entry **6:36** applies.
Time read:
**5:45**
